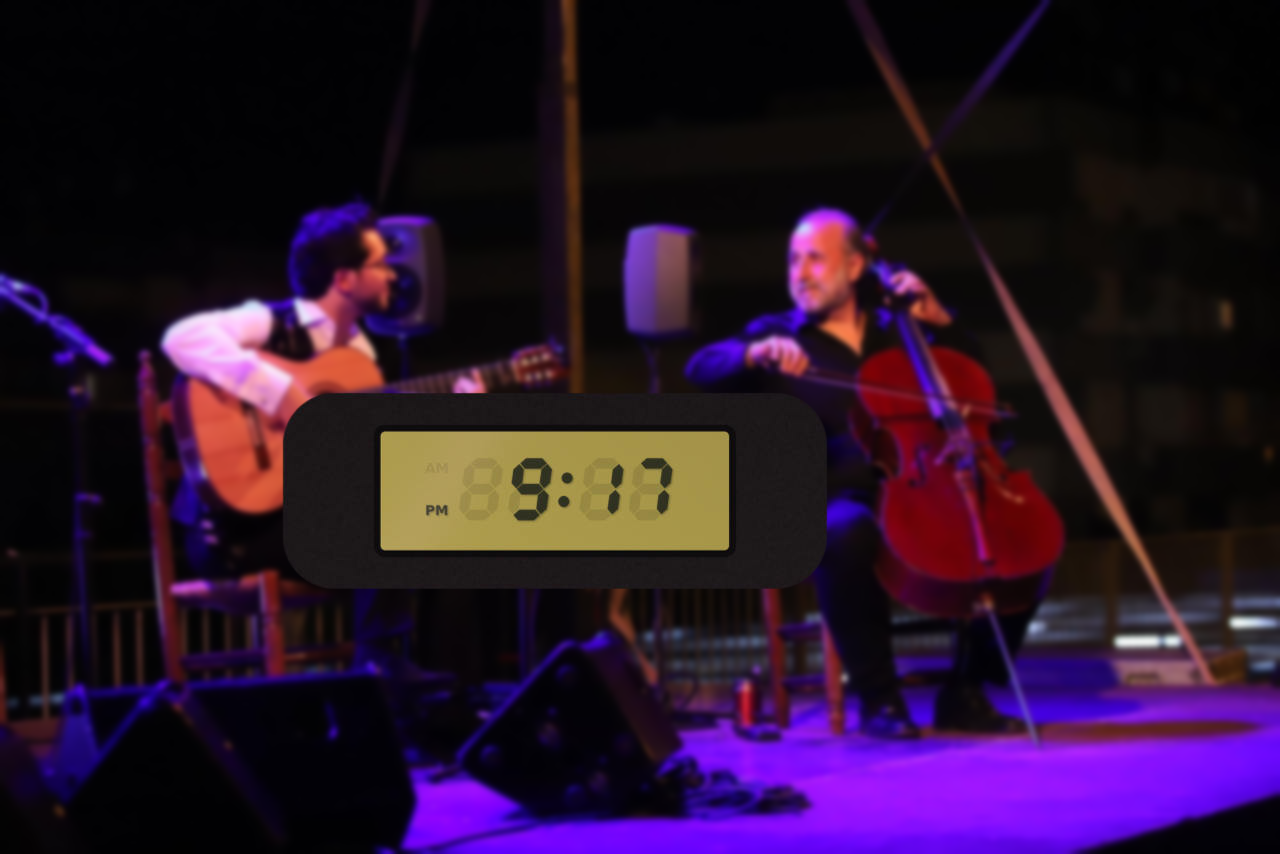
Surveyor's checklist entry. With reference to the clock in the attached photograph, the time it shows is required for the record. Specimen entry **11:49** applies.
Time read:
**9:17**
